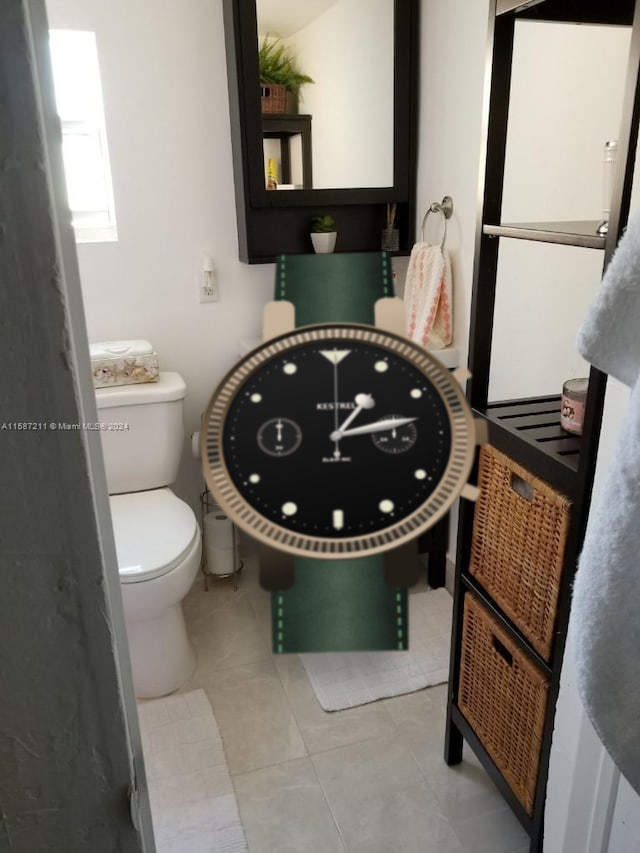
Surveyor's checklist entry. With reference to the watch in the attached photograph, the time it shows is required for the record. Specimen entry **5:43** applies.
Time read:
**1:13**
